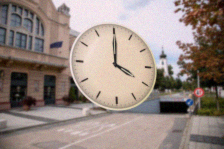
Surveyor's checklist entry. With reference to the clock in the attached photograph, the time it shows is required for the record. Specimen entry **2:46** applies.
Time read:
**4:00**
